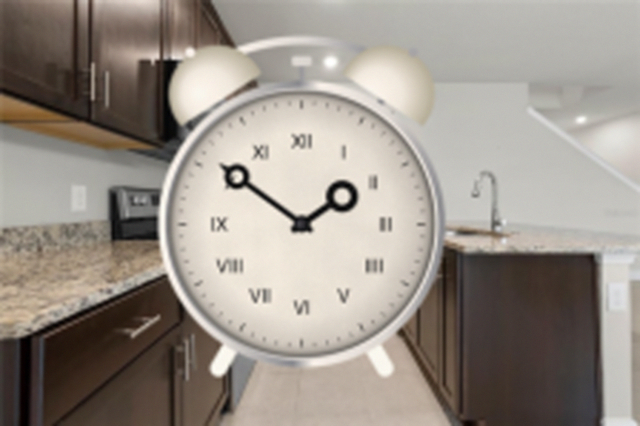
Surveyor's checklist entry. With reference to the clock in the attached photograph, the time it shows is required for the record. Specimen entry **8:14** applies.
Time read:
**1:51**
